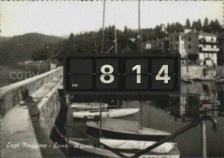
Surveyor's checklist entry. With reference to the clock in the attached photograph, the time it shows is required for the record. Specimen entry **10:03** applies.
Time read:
**8:14**
